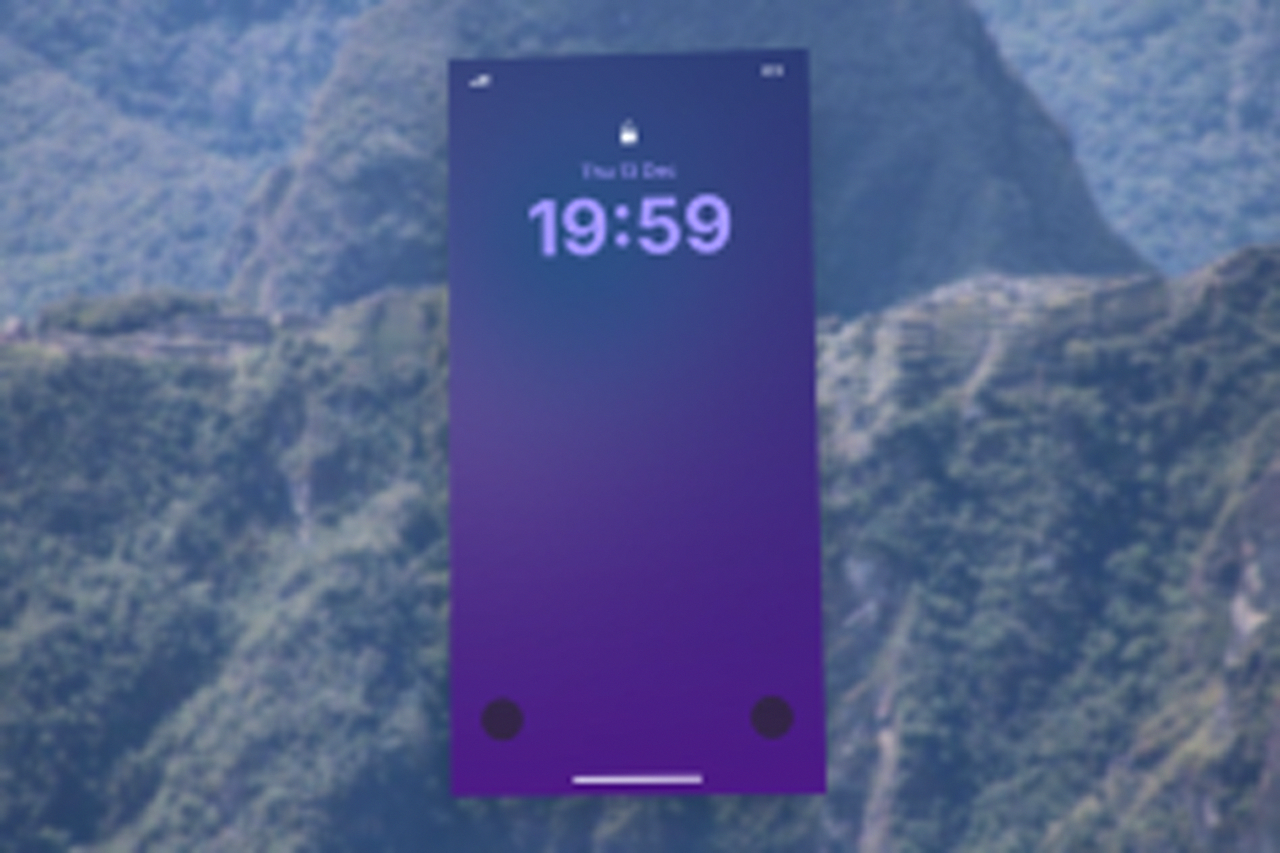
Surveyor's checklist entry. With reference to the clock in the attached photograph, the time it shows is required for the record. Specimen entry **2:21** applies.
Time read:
**19:59**
